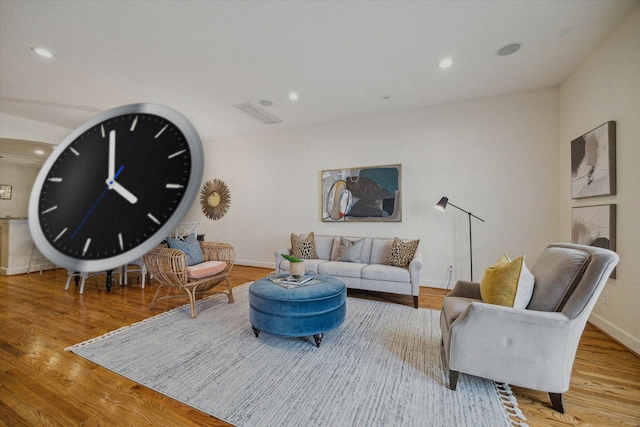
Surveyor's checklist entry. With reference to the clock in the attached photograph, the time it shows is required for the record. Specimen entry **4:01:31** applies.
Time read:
**3:56:33**
